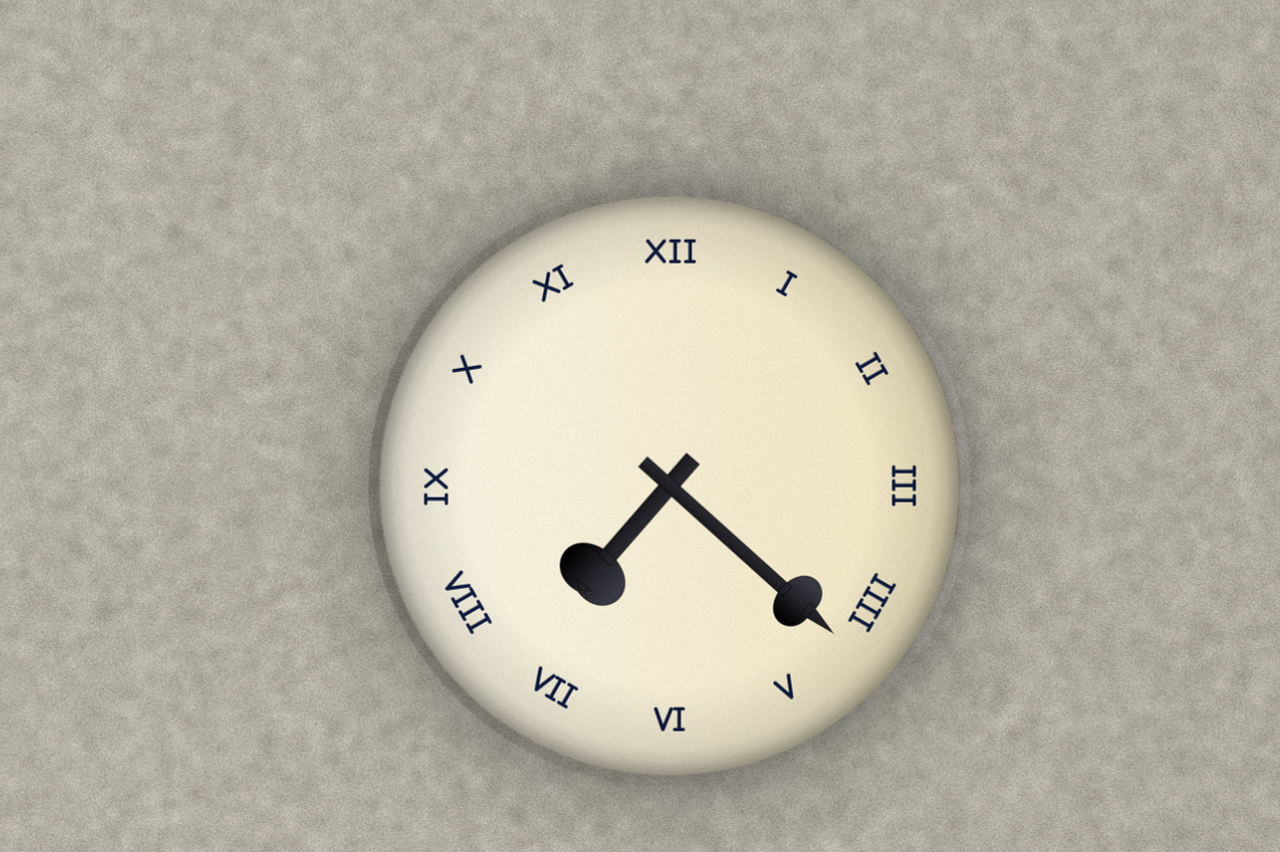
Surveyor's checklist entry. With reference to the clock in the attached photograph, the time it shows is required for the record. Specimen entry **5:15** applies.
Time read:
**7:22**
